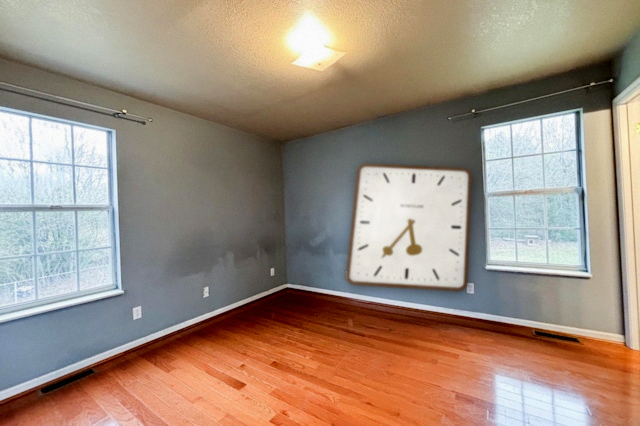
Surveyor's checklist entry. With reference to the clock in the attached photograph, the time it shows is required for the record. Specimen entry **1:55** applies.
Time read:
**5:36**
